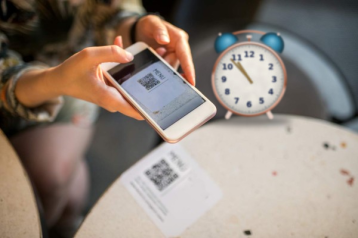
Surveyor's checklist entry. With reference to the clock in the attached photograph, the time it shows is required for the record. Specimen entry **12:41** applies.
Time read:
**10:53**
